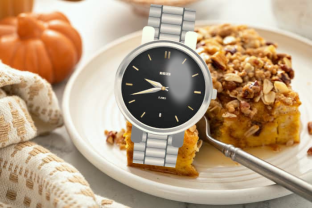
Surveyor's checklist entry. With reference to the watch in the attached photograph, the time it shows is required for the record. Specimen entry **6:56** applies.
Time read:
**9:42**
